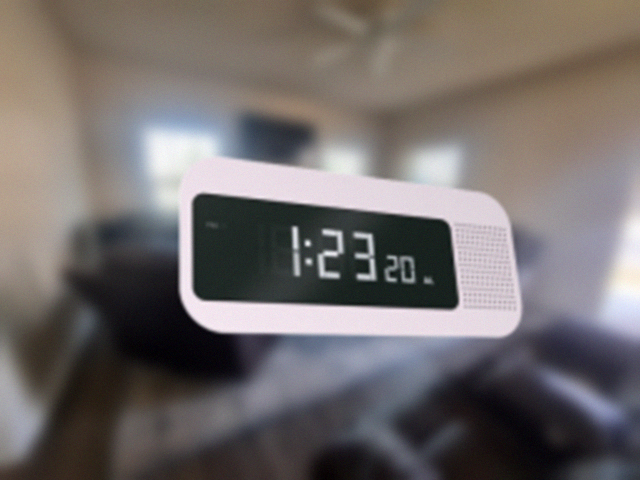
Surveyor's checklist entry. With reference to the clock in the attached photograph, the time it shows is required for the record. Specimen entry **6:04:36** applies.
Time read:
**1:23:20**
